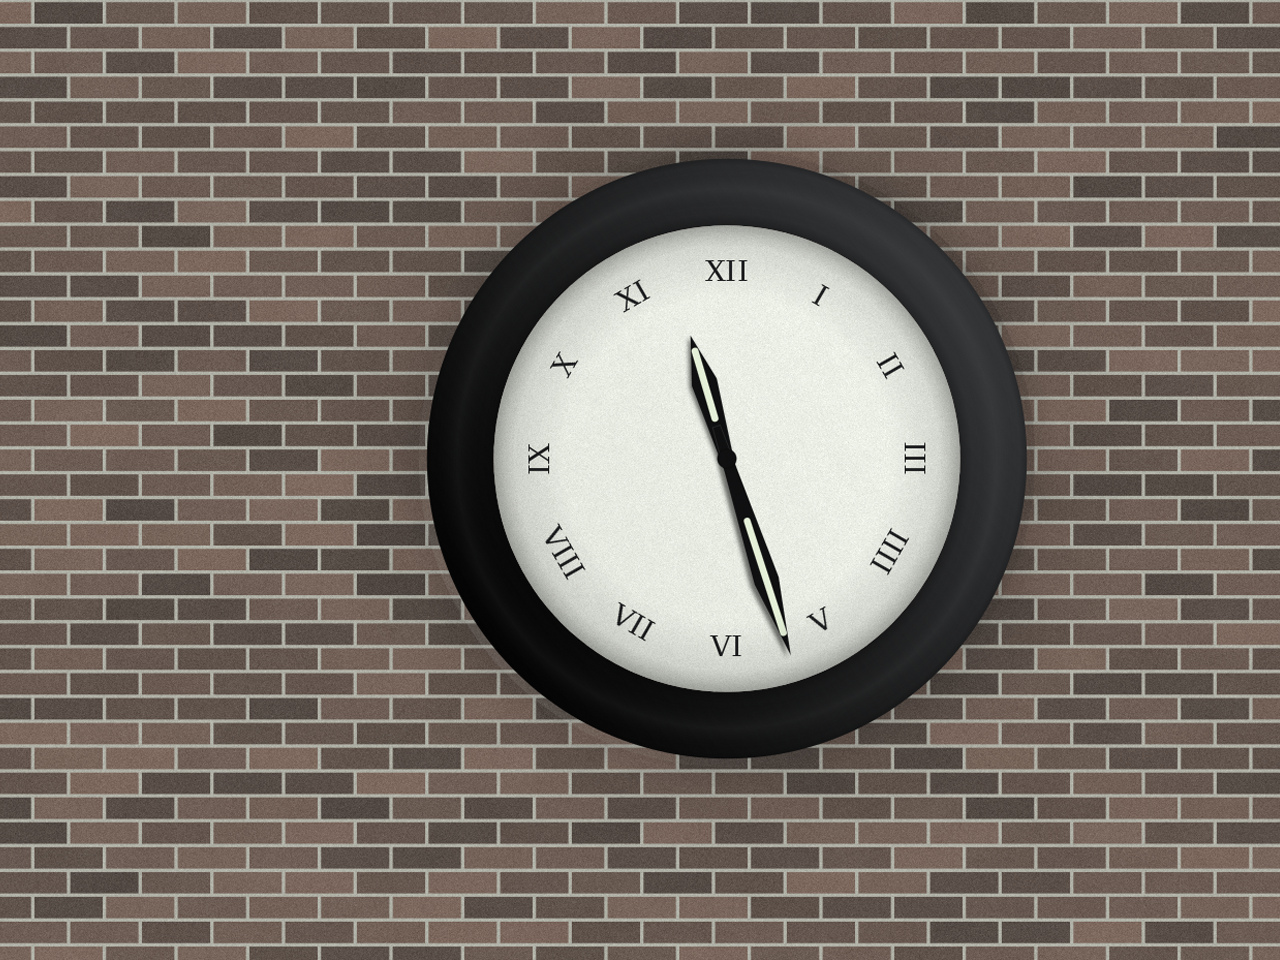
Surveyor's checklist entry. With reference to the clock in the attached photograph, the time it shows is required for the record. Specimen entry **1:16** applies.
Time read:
**11:27**
